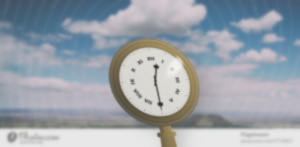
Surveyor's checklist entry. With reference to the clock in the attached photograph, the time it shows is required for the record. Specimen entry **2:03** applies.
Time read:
**12:30**
